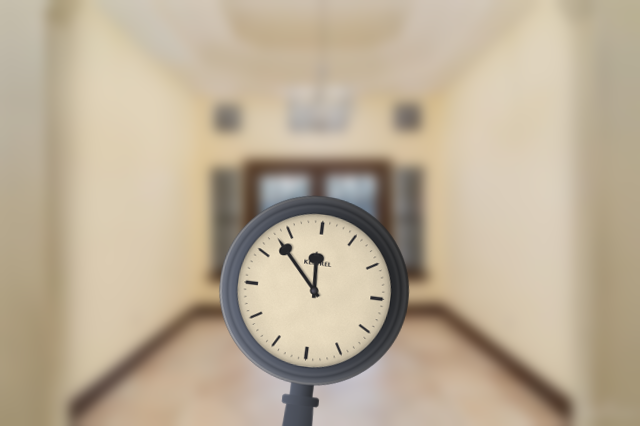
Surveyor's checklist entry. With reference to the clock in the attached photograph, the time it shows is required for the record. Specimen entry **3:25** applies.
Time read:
**11:53**
